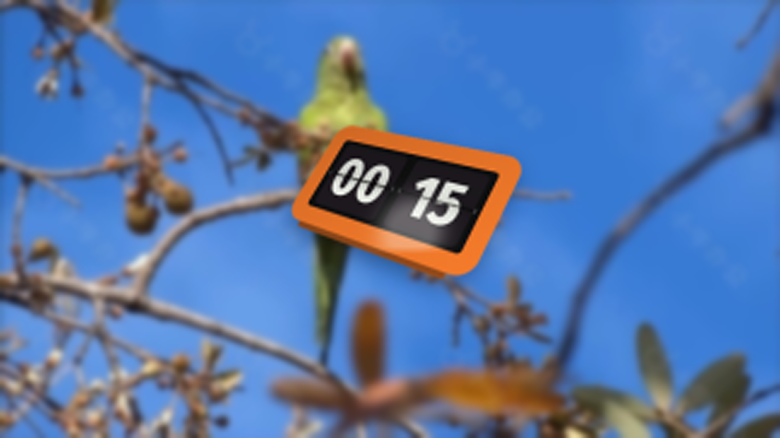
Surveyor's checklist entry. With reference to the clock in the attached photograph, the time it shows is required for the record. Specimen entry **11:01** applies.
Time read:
**0:15**
